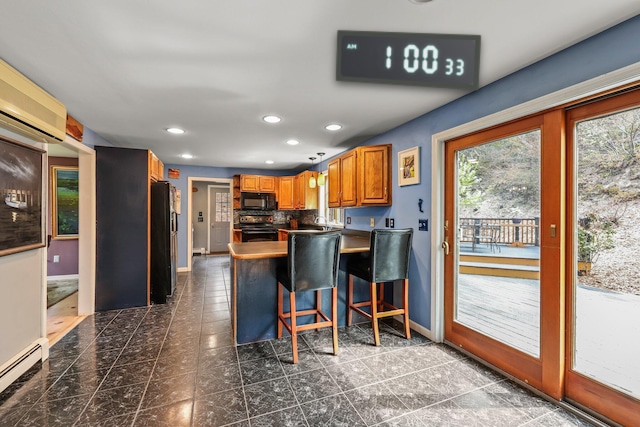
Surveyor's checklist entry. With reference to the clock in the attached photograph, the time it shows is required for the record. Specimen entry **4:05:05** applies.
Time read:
**1:00:33**
